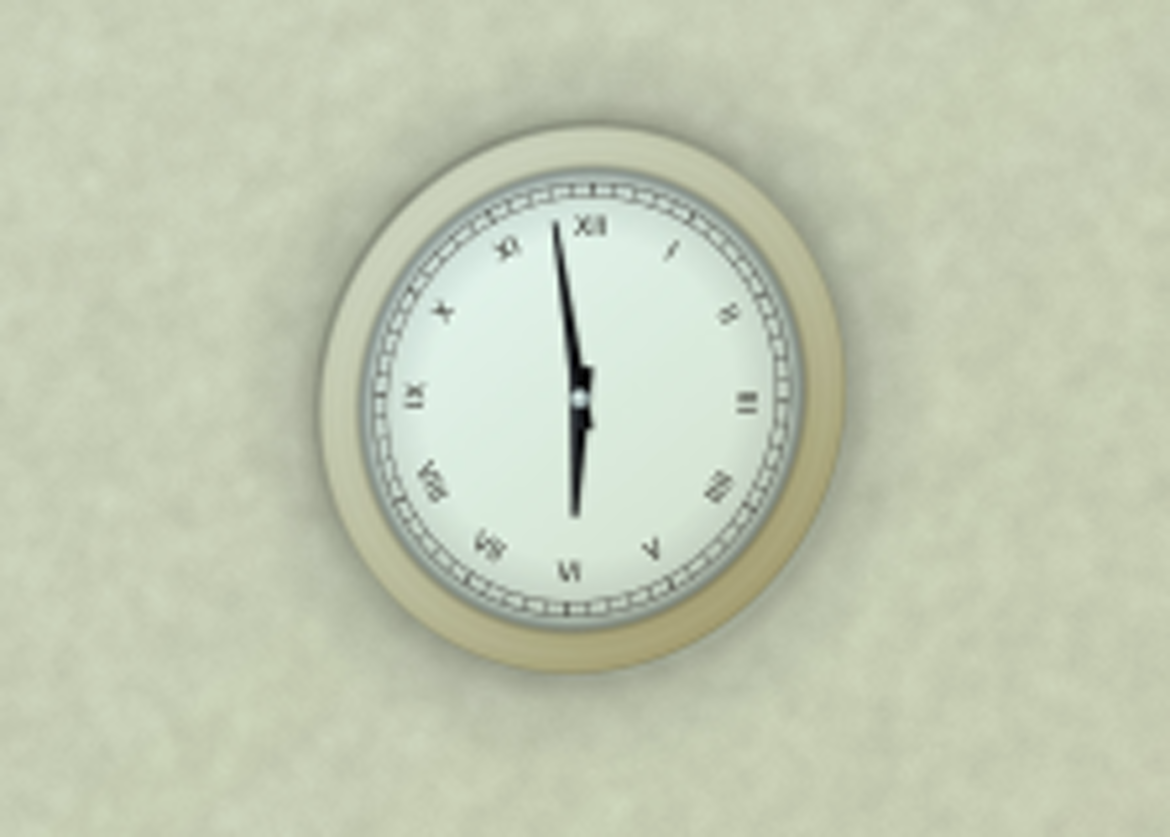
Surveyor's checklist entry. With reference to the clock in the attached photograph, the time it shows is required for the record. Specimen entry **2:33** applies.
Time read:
**5:58**
